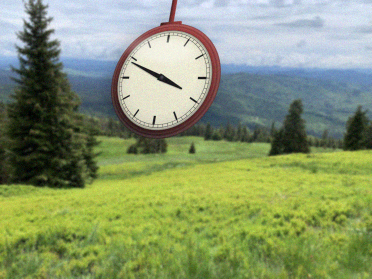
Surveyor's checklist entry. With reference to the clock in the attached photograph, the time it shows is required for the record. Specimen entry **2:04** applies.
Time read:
**3:49**
